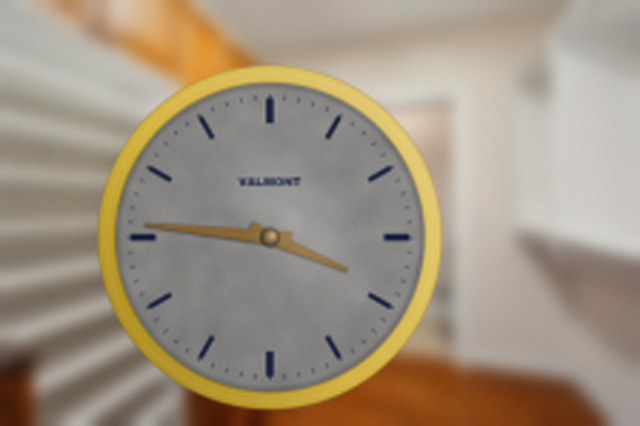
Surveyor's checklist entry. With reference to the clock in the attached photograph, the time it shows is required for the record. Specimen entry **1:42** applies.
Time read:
**3:46**
